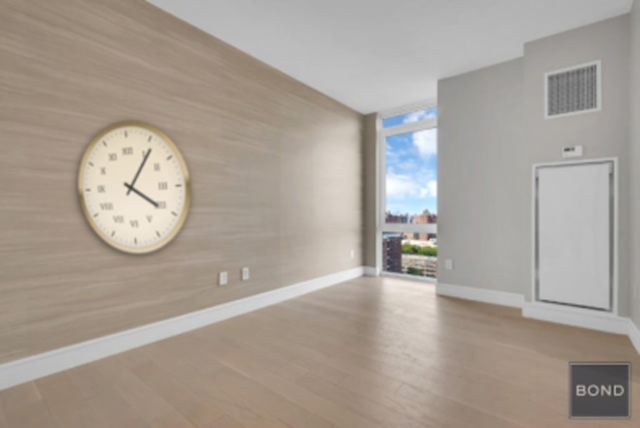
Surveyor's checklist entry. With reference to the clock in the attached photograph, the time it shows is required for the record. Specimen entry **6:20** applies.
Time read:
**4:06**
